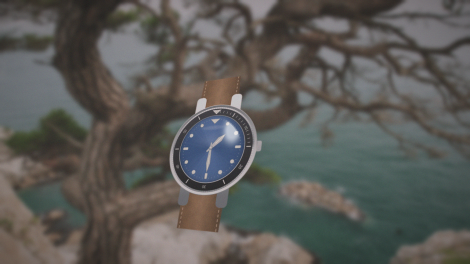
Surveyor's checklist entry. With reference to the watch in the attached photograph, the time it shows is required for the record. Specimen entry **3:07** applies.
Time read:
**1:30**
